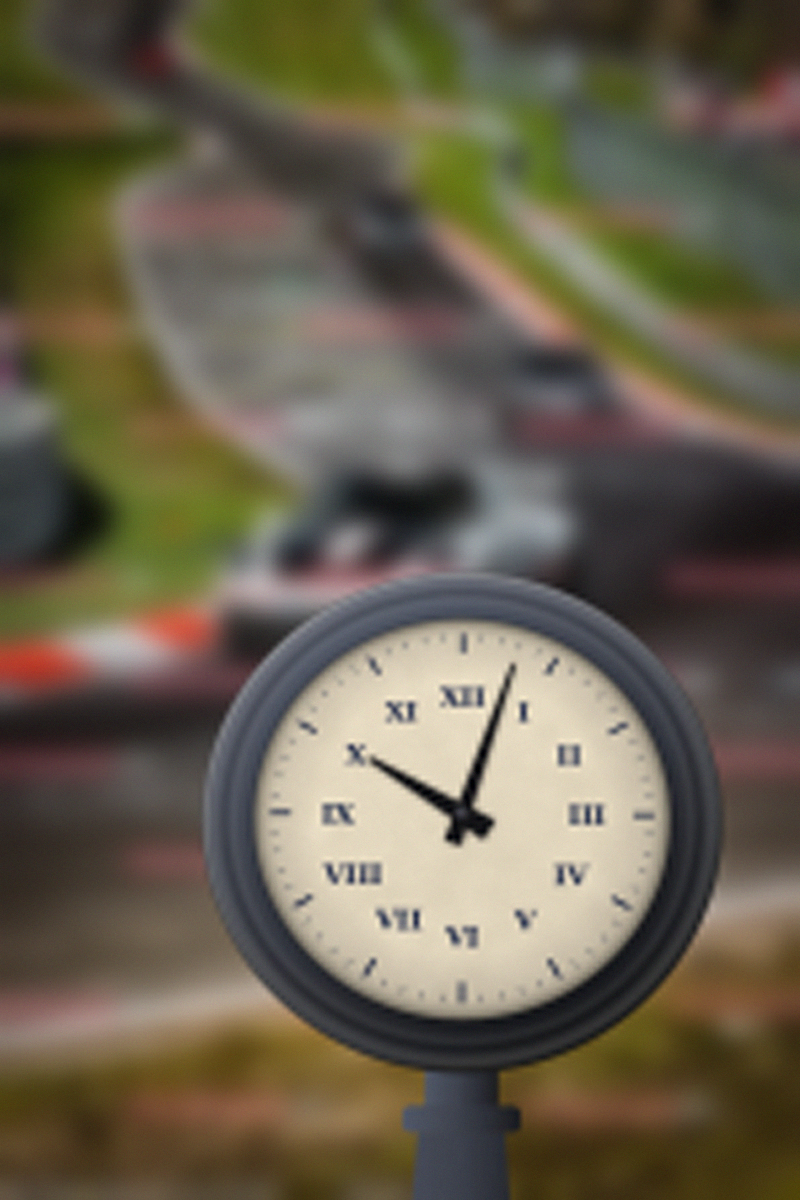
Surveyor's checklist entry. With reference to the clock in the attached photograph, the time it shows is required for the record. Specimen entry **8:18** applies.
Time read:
**10:03**
